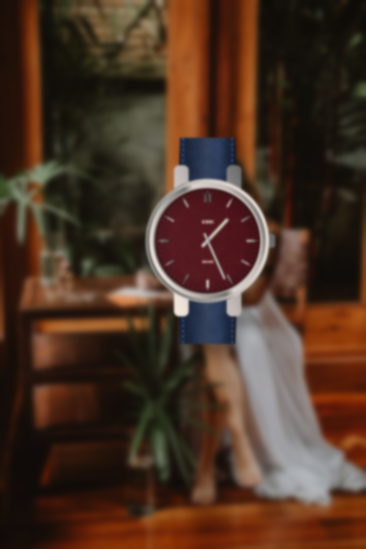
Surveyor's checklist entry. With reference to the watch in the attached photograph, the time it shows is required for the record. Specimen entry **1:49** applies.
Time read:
**1:26**
